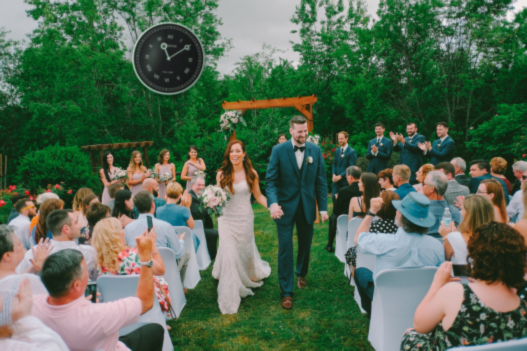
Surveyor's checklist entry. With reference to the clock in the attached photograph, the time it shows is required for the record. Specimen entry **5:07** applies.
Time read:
**11:09**
